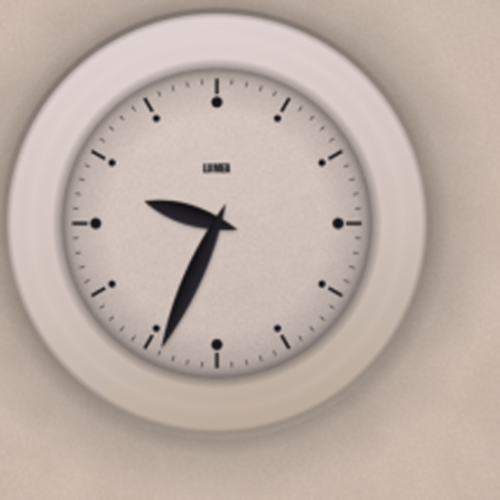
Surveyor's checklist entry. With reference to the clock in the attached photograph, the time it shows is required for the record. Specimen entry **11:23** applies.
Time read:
**9:34**
